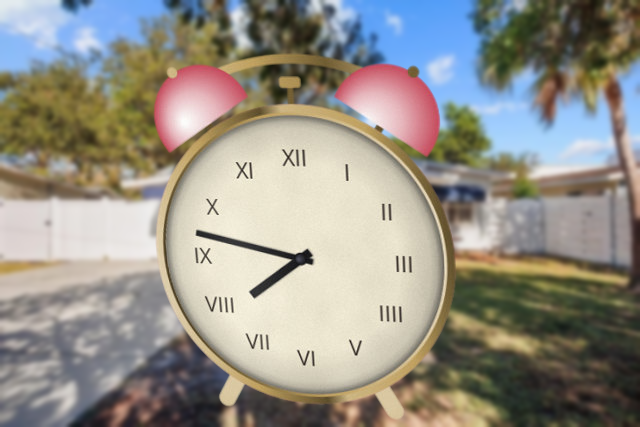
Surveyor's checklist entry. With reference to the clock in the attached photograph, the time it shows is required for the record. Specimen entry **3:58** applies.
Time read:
**7:47**
